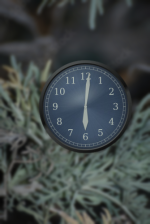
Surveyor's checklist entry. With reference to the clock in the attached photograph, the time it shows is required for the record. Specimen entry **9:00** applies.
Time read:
**6:01**
